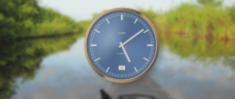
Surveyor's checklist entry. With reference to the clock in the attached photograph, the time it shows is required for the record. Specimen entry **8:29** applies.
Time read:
**5:09**
